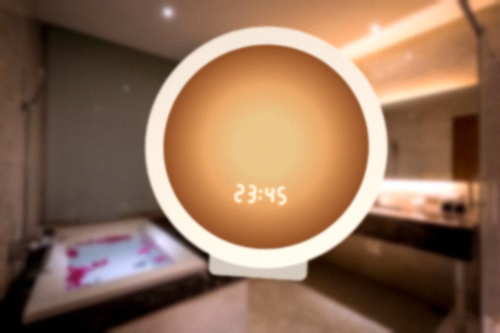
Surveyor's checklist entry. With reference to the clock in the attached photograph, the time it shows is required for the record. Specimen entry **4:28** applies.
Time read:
**23:45**
